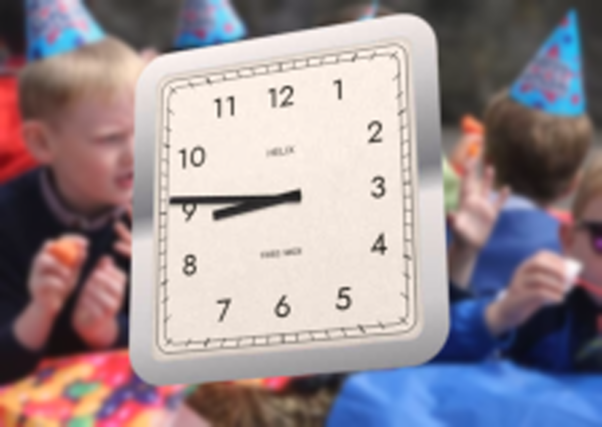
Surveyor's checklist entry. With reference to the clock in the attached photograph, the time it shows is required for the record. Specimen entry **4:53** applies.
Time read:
**8:46**
